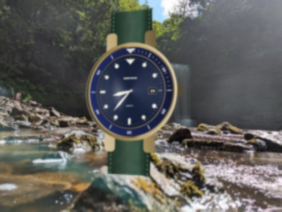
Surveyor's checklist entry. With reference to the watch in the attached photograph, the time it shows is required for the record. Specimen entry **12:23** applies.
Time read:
**8:37**
